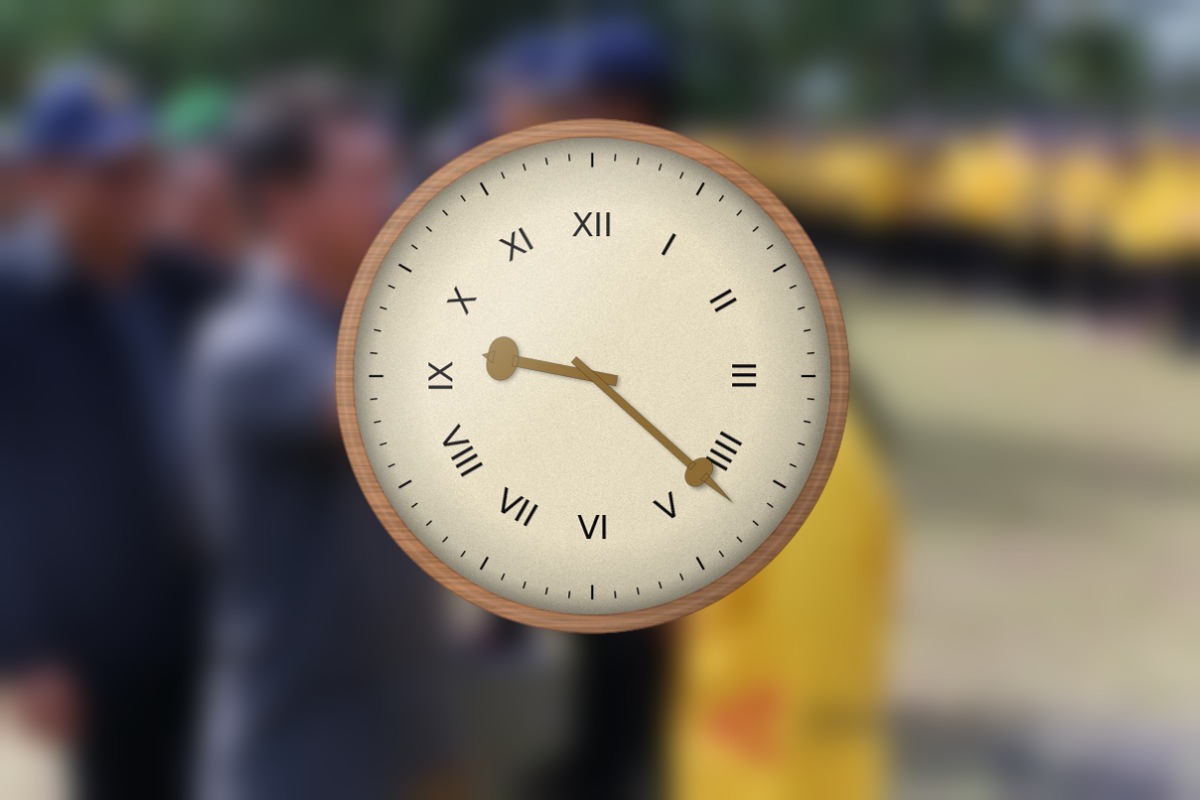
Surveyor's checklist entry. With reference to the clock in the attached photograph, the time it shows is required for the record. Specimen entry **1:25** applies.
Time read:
**9:22**
